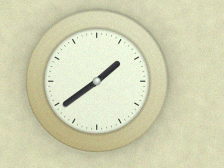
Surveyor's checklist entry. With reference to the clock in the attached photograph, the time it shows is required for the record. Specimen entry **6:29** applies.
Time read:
**1:39**
